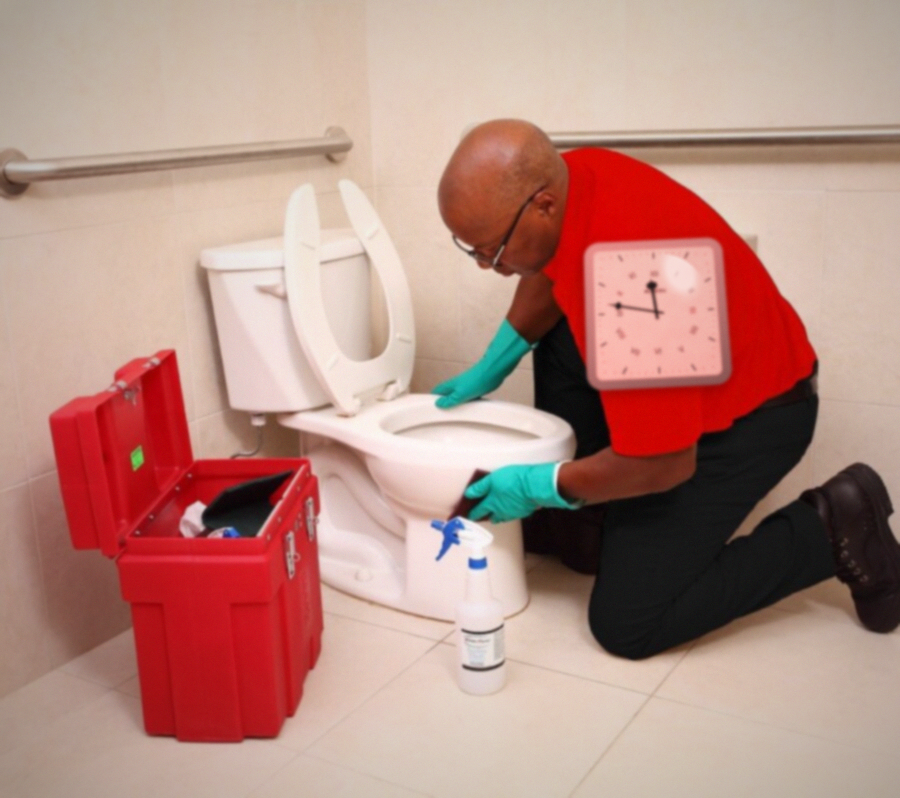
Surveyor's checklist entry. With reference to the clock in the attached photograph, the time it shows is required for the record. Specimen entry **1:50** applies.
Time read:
**11:47**
